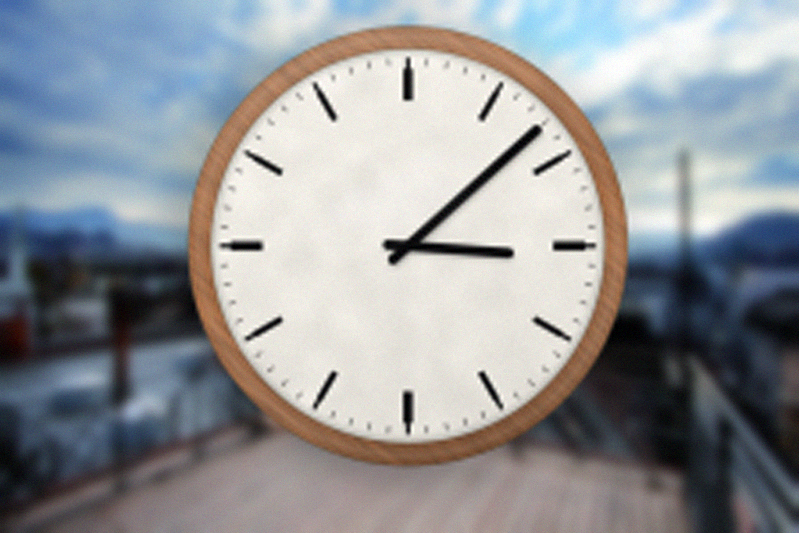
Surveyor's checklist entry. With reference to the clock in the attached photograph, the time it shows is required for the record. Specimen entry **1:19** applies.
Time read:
**3:08**
